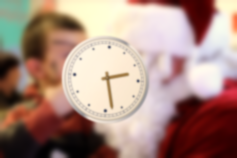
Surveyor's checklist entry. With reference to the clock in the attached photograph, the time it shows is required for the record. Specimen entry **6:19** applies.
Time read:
**2:28**
